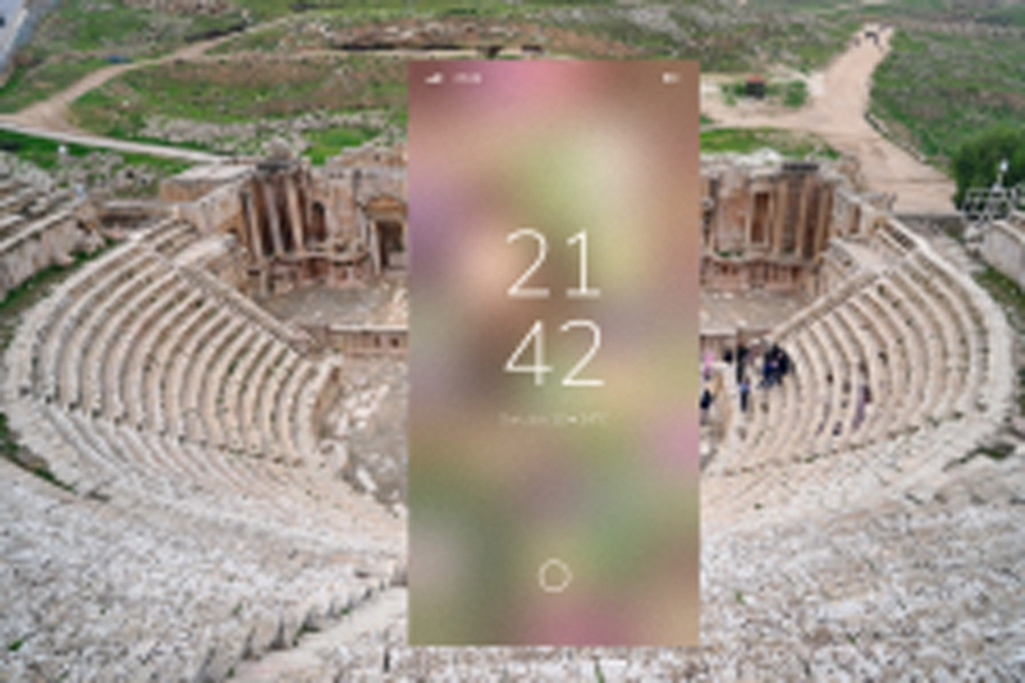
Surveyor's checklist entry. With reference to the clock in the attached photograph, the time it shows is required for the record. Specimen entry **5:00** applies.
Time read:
**21:42**
